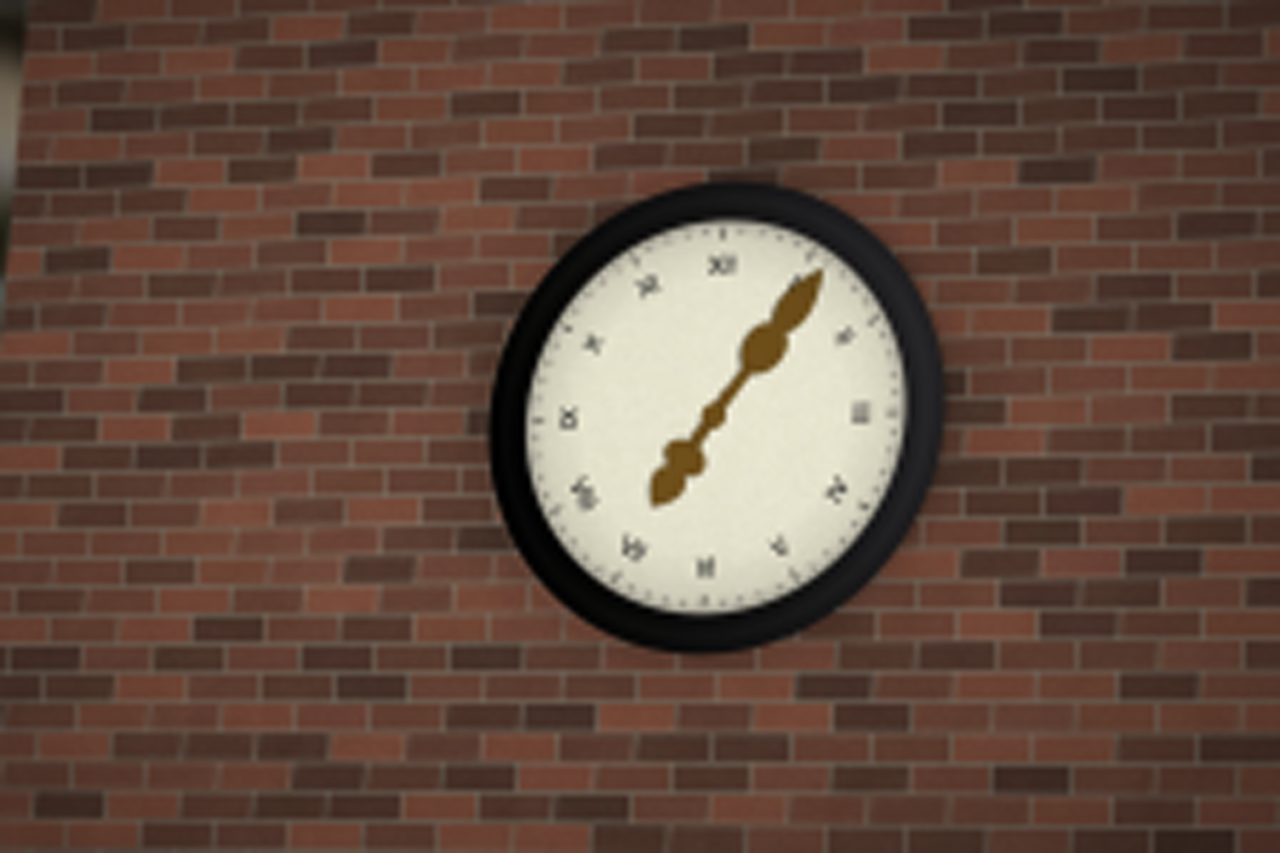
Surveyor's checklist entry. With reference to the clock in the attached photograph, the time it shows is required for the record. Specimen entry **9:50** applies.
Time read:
**7:06**
